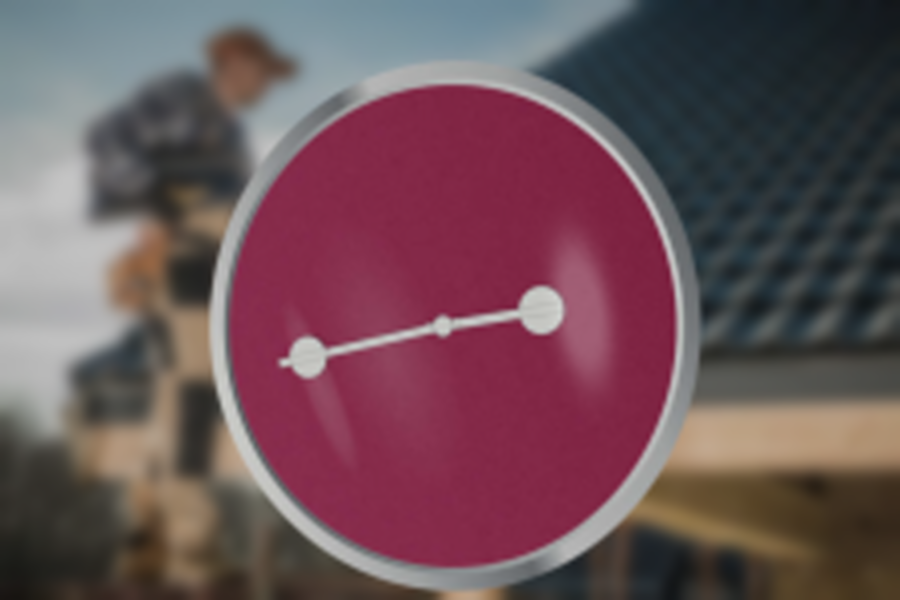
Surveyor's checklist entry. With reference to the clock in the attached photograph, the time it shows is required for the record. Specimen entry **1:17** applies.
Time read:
**2:43**
